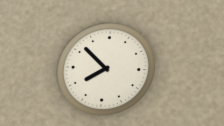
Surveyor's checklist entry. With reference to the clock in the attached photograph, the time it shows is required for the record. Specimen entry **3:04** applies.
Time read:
**7:52**
